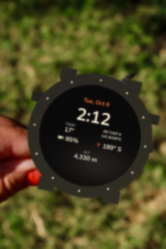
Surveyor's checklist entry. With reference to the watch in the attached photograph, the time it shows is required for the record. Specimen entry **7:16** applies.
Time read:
**2:12**
